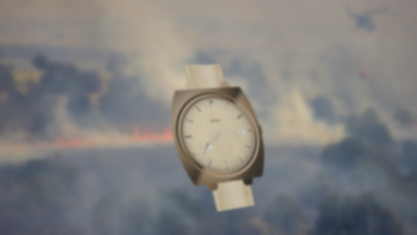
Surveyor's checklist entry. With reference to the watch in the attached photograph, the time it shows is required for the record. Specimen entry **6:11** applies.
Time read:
**7:38**
